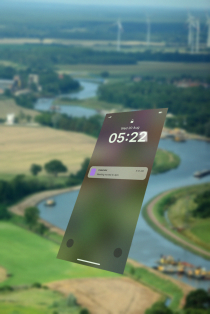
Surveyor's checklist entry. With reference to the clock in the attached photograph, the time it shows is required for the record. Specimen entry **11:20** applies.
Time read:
**5:22**
